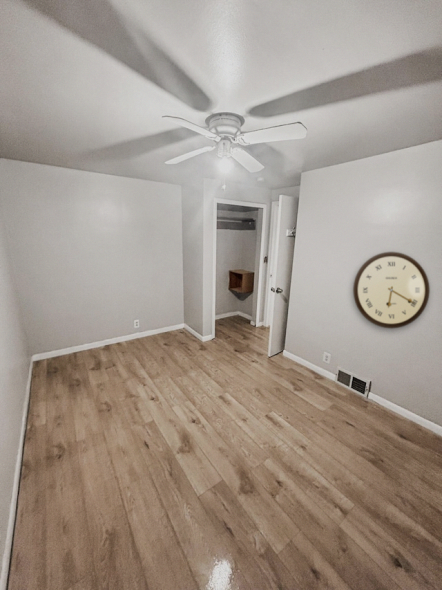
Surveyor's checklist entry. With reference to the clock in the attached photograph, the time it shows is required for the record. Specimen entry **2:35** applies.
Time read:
**6:20**
